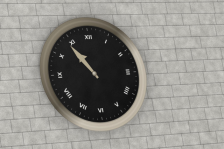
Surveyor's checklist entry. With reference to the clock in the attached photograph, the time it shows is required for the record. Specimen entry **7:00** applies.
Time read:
**10:54**
